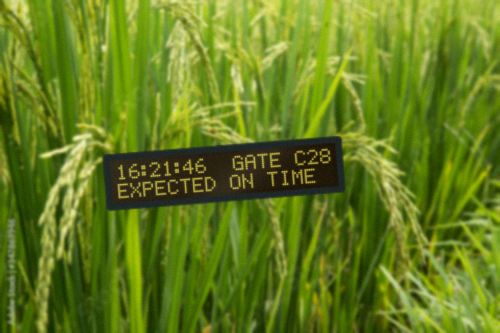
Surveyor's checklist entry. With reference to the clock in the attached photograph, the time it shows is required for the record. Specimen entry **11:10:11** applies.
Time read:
**16:21:46**
